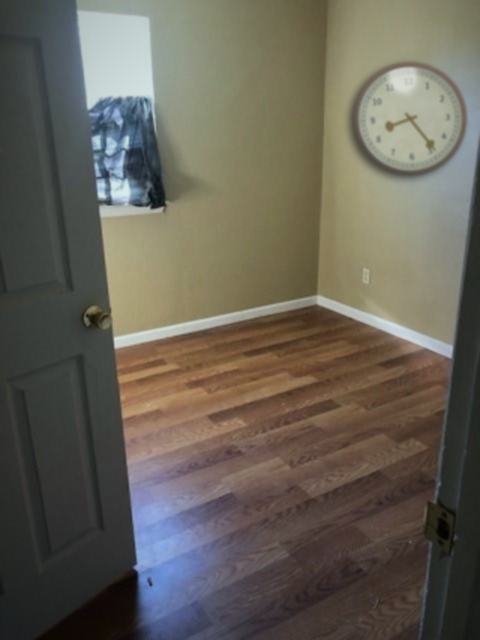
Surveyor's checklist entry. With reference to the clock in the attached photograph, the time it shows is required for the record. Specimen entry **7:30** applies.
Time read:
**8:24**
